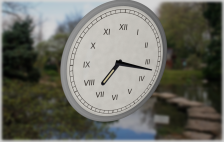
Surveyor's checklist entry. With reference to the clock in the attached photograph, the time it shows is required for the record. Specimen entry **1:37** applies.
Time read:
**7:17**
